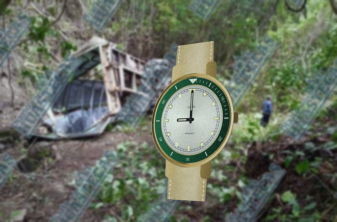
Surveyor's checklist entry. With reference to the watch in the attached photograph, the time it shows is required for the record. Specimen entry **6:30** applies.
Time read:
**9:00**
